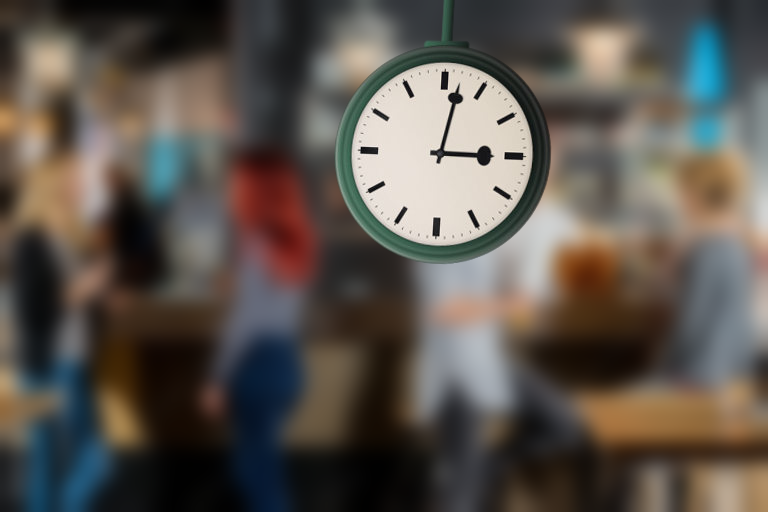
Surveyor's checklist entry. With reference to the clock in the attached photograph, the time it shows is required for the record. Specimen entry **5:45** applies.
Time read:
**3:02**
